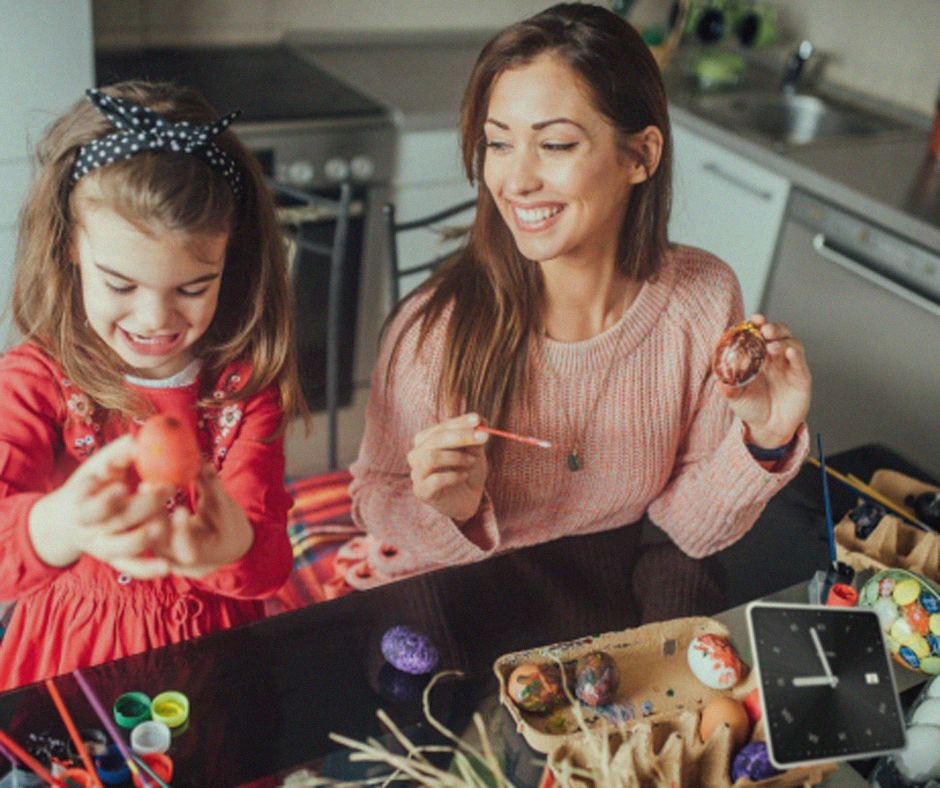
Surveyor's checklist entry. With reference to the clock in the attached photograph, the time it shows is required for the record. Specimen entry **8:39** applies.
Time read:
**8:58**
